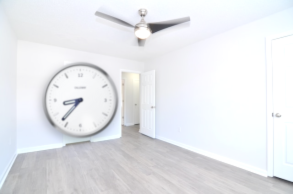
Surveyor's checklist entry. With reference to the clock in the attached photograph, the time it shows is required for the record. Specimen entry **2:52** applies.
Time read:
**8:37**
